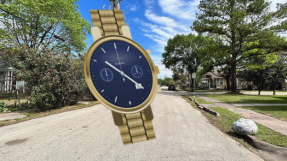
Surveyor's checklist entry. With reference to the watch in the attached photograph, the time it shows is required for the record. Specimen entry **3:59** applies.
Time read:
**10:22**
